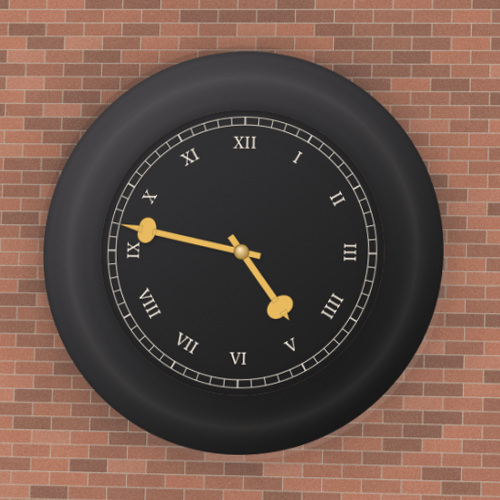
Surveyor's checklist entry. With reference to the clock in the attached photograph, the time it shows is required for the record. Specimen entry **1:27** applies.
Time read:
**4:47**
